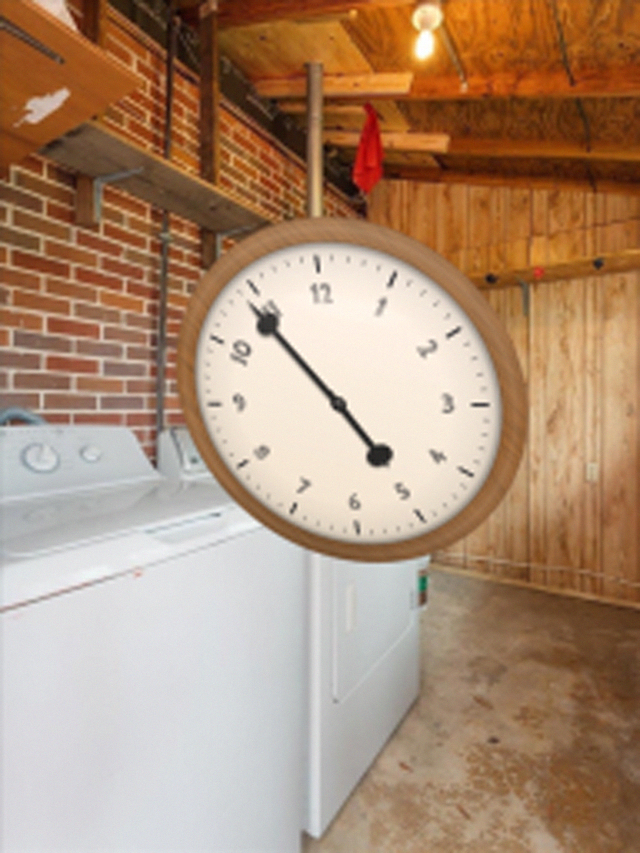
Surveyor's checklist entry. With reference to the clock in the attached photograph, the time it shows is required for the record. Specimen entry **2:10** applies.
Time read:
**4:54**
